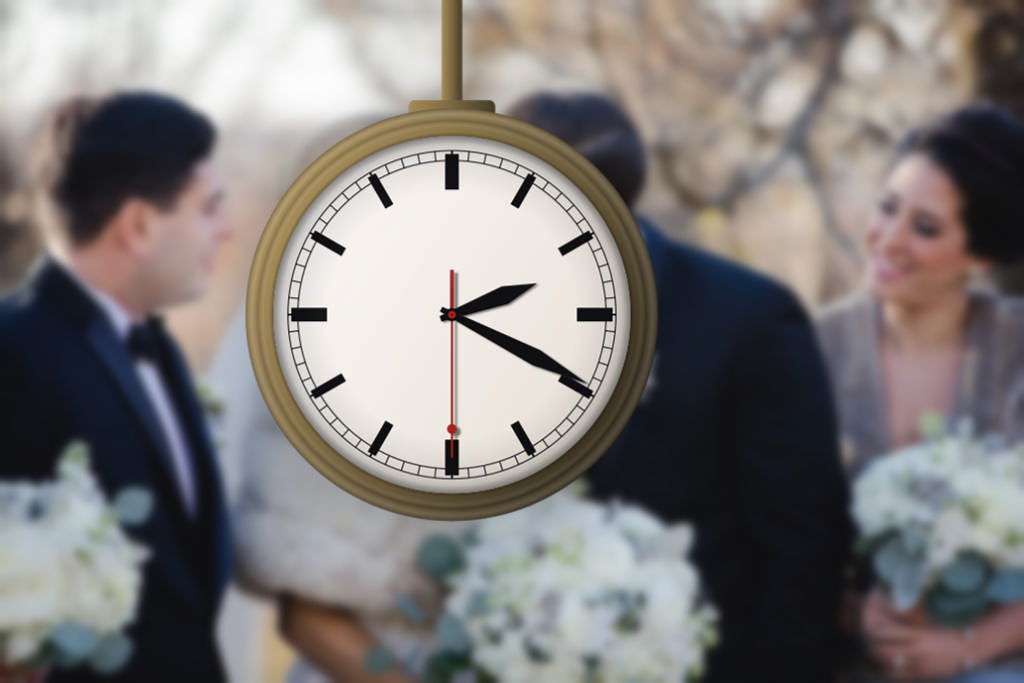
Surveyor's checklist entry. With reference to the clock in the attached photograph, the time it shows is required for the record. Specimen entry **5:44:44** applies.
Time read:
**2:19:30**
